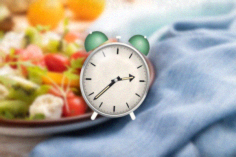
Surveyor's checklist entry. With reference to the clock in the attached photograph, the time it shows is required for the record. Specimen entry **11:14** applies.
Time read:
**2:38**
